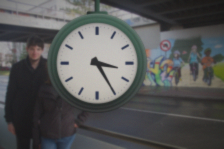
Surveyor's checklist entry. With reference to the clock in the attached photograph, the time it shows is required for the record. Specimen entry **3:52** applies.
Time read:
**3:25**
